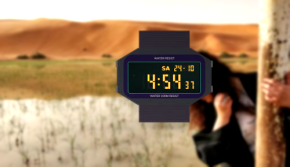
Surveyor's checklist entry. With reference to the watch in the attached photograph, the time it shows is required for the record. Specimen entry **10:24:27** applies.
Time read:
**4:54:37**
